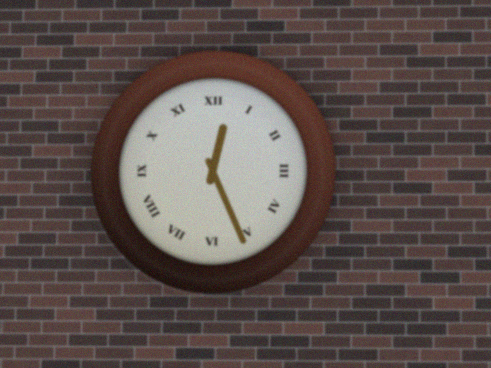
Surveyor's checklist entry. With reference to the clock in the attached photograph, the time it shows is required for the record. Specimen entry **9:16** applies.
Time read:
**12:26**
